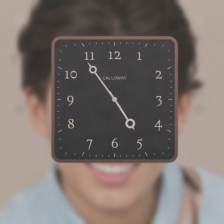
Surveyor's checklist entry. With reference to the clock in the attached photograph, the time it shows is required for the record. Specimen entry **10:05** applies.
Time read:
**4:54**
